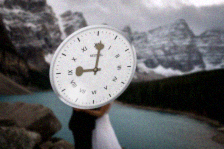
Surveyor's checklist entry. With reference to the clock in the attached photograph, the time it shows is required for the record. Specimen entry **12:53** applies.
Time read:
**9:01**
